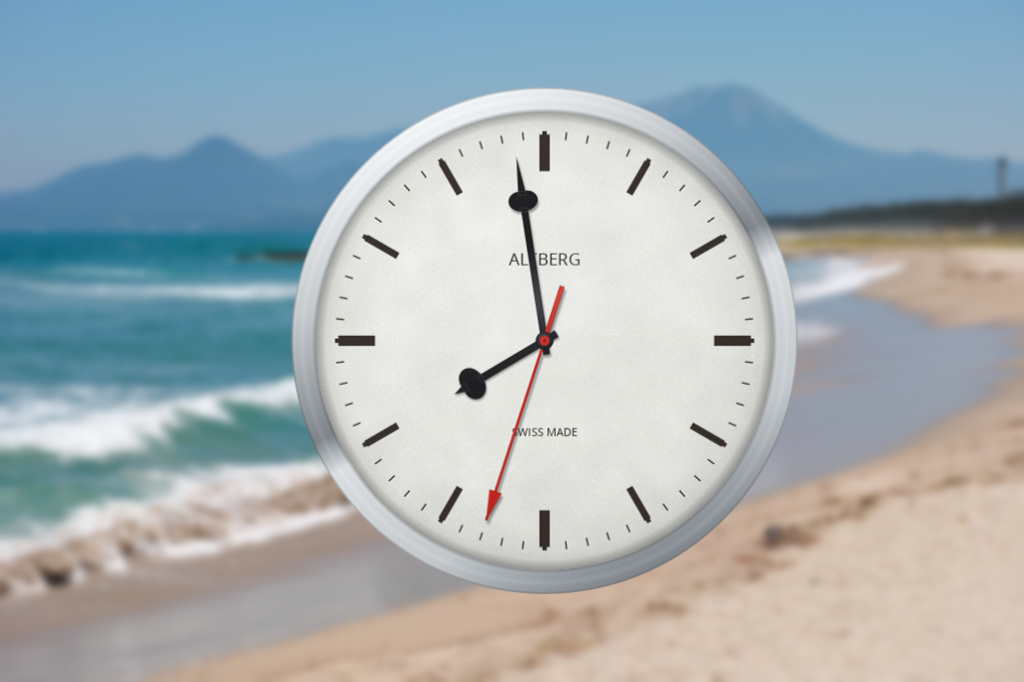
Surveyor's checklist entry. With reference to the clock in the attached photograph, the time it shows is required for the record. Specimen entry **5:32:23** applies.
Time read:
**7:58:33**
